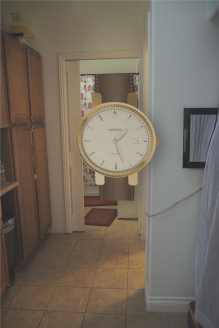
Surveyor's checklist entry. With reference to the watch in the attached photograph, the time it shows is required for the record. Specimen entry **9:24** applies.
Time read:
**1:27**
